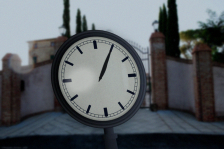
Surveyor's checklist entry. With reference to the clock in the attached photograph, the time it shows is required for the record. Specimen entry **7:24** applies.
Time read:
**1:05**
